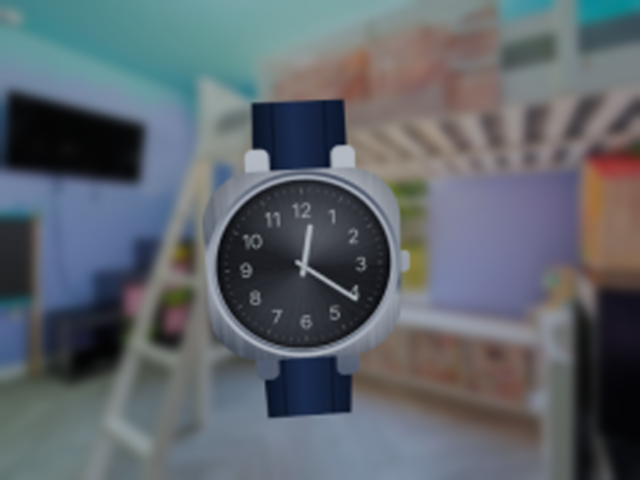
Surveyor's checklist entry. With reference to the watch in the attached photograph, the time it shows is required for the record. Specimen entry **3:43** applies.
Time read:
**12:21**
